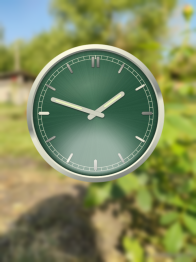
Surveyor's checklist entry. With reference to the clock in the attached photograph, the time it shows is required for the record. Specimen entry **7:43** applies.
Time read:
**1:48**
